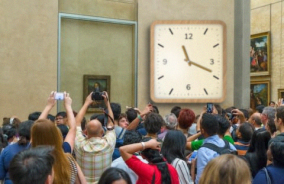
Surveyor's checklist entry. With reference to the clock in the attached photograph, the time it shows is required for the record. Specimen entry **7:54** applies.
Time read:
**11:19**
